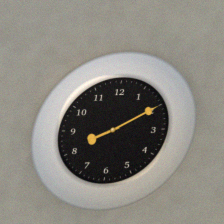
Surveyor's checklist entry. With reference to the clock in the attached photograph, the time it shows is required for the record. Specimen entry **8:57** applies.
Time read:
**8:10**
